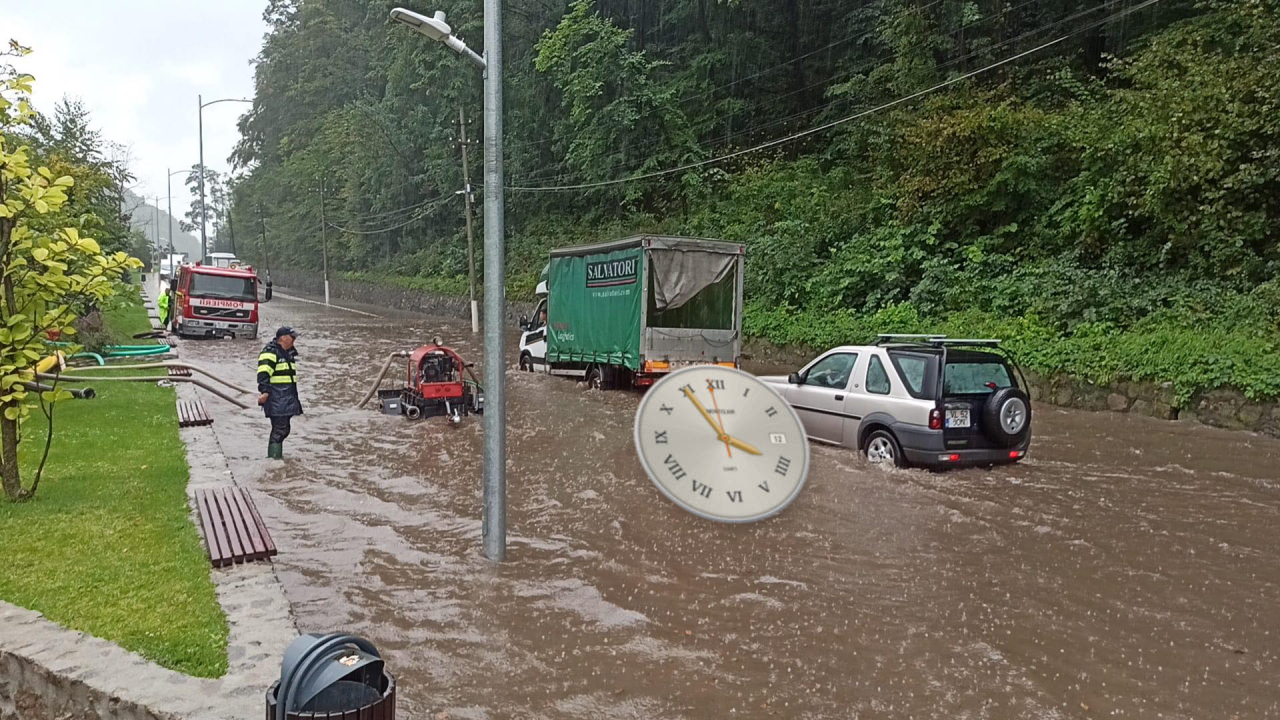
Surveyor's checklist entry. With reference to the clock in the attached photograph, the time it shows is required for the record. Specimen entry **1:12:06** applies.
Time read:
**3:54:59**
